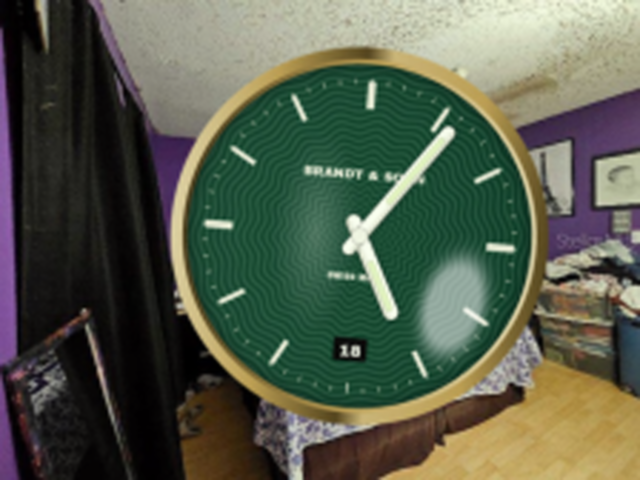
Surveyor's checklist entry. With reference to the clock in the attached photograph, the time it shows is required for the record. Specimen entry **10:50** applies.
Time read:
**5:06**
